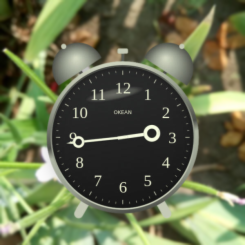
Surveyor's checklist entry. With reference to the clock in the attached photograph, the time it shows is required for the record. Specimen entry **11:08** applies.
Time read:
**2:44**
